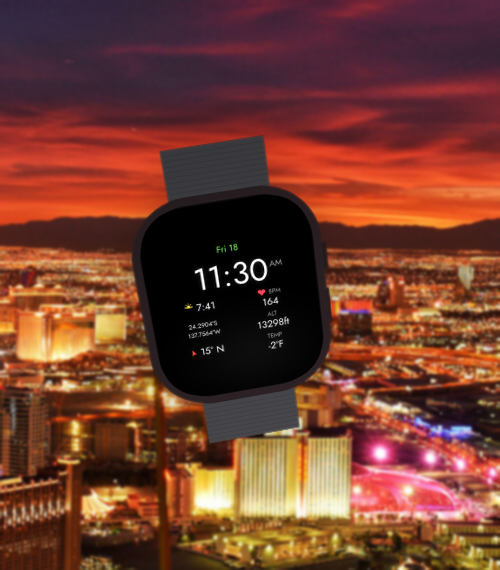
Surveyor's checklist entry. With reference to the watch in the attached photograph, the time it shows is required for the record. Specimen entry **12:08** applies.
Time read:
**11:30**
